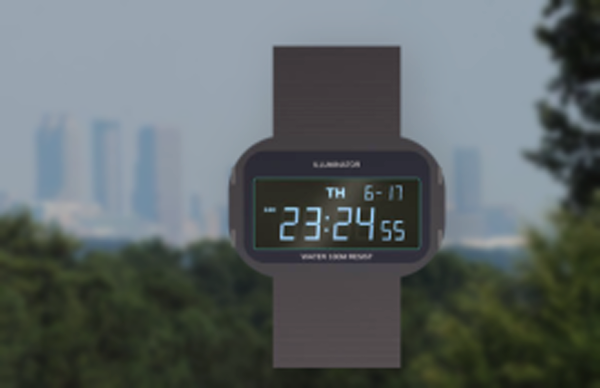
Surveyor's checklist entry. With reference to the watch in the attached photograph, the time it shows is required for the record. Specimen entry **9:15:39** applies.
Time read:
**23:24:55**
